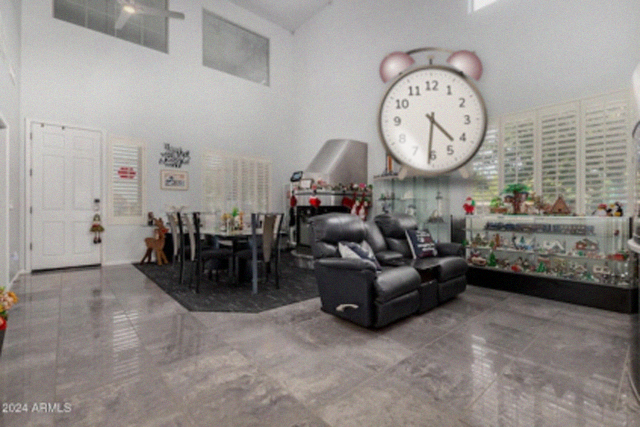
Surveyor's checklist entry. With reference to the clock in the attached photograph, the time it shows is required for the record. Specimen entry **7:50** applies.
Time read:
**4:31**
